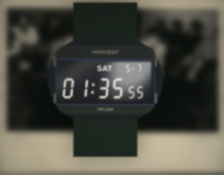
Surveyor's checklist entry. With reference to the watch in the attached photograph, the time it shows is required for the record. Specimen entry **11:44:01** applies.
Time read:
**1:35:55**
